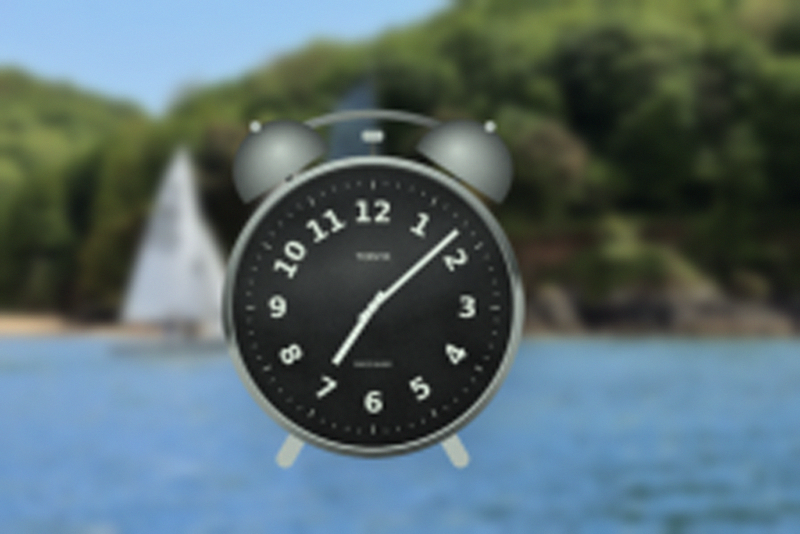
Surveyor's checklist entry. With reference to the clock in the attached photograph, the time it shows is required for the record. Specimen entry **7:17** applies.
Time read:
**7:08**
